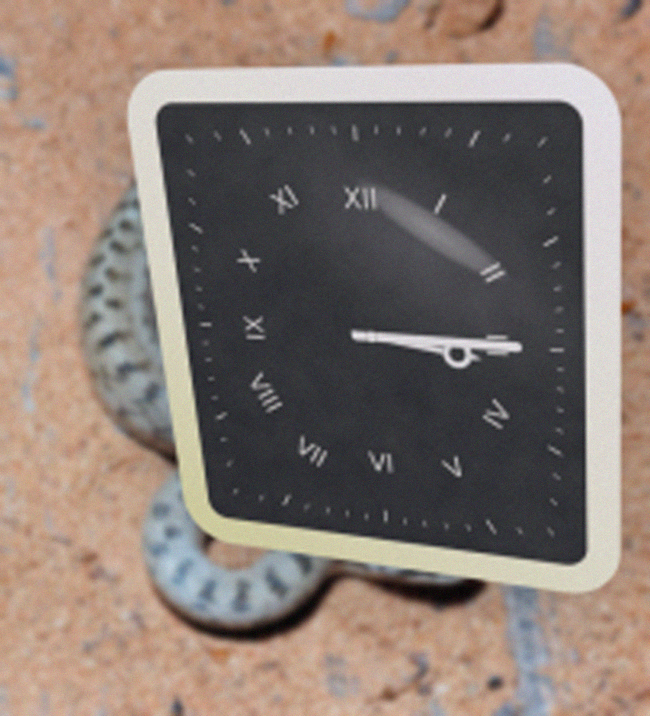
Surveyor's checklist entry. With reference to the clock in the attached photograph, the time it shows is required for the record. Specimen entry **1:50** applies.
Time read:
**3:15**
